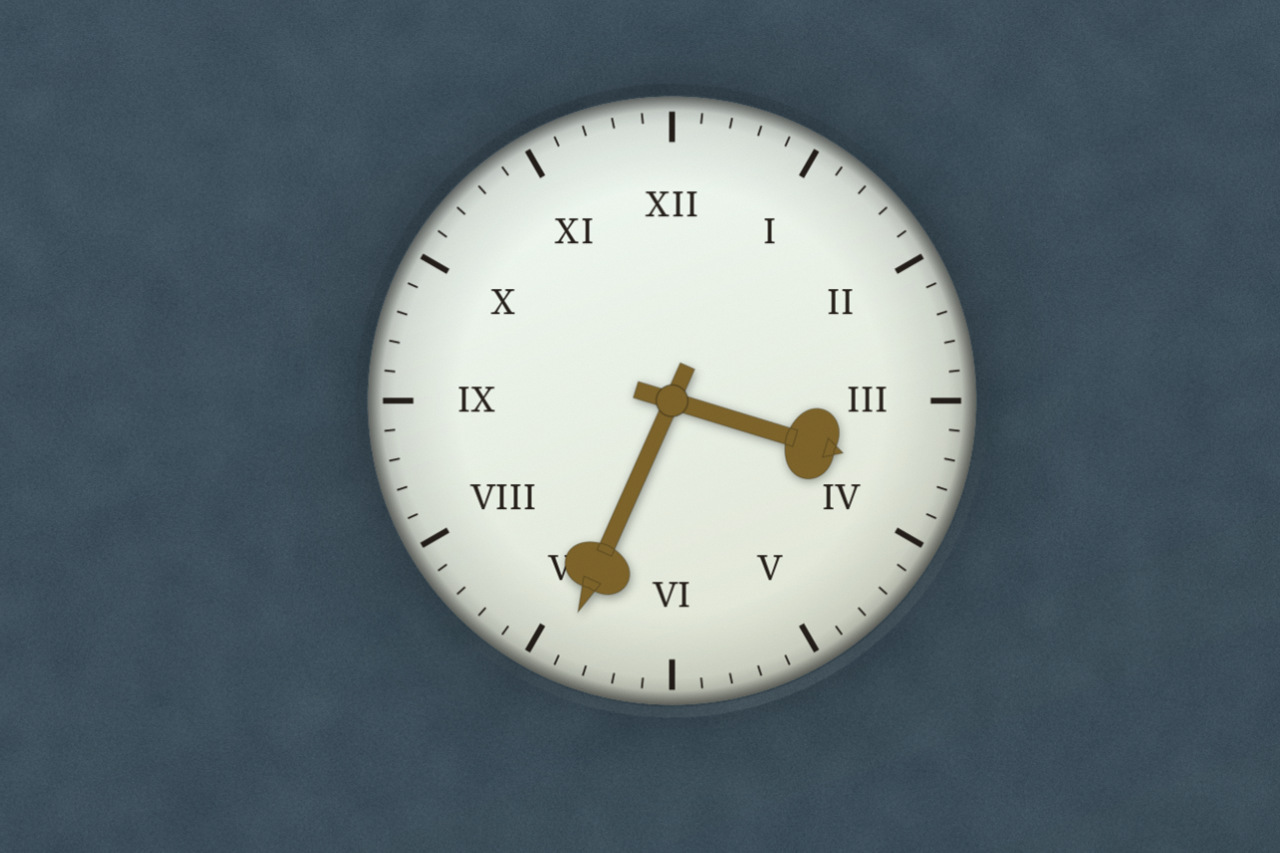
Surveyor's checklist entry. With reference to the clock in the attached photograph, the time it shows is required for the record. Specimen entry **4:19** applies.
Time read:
**3:34**
